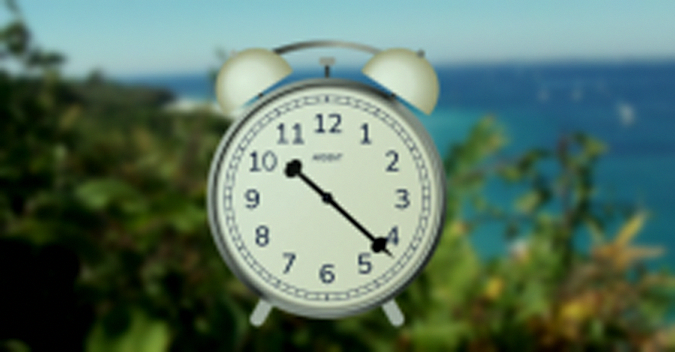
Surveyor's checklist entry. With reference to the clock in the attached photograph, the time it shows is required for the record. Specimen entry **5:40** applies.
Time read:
**10:22**
